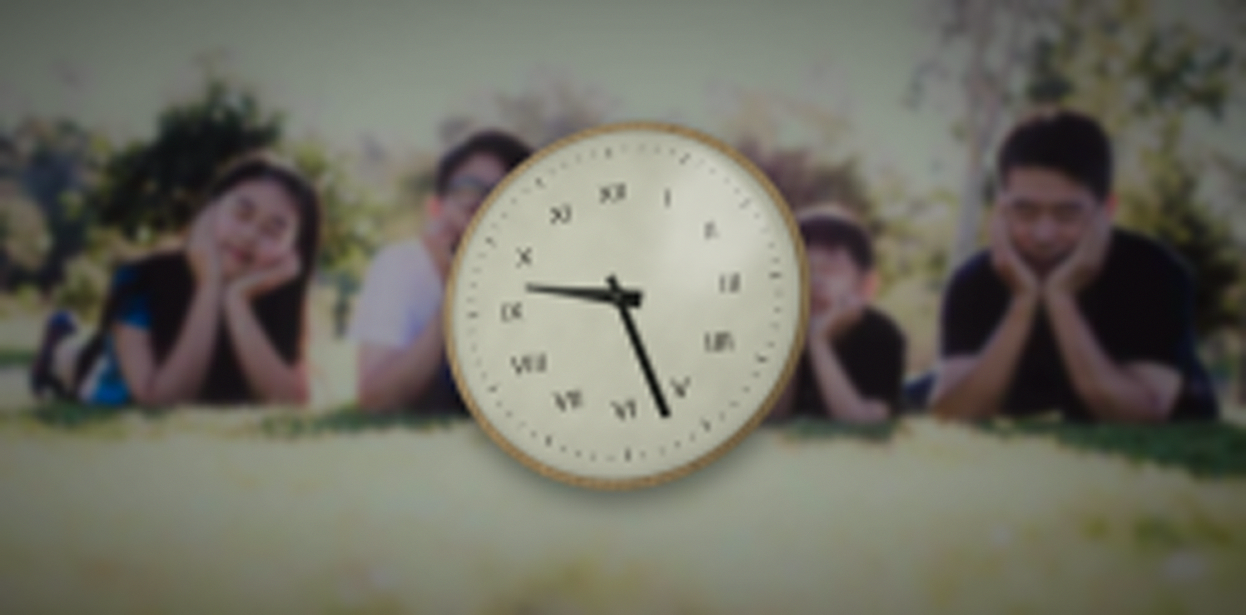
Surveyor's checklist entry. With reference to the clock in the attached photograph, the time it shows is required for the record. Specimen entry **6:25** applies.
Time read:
**9:27**
